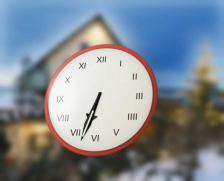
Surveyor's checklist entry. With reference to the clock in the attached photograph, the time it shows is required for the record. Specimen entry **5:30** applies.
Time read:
**6:33**
